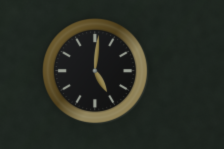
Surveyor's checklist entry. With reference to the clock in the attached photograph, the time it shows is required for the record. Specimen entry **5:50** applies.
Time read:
**5:01**
